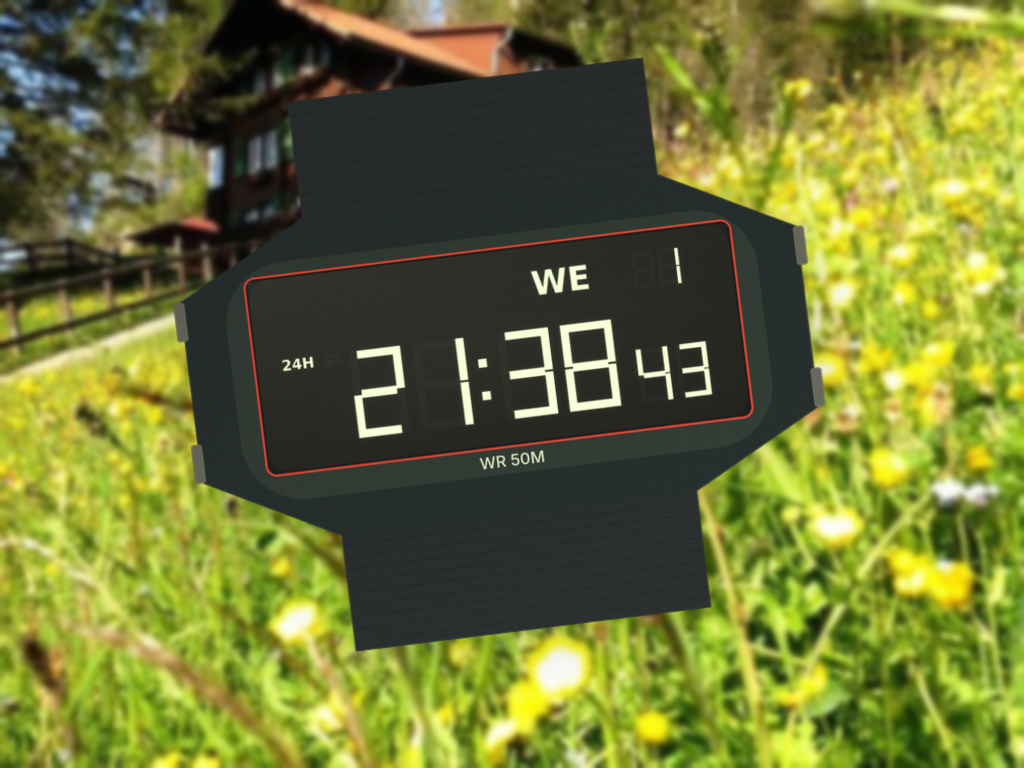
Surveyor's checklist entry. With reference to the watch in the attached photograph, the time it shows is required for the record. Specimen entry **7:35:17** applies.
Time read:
**21:38:43**
